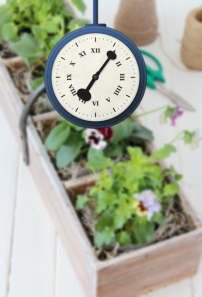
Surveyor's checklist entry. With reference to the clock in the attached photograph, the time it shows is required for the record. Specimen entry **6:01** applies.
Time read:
**7:06**
